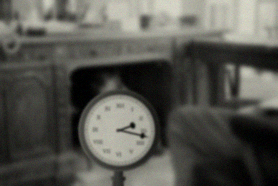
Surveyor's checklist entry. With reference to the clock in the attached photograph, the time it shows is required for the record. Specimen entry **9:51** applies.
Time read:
**2:17**
